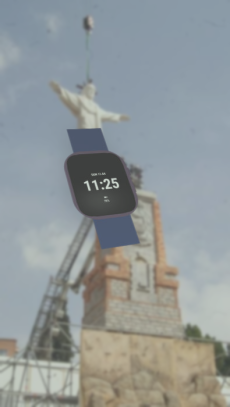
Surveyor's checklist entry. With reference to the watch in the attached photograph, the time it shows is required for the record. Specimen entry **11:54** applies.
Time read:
**11:25**
